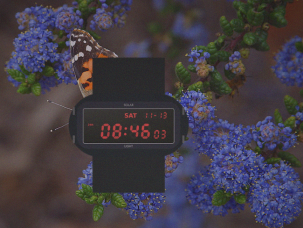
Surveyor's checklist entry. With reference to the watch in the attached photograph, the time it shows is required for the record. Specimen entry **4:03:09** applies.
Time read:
**8:46:03**
